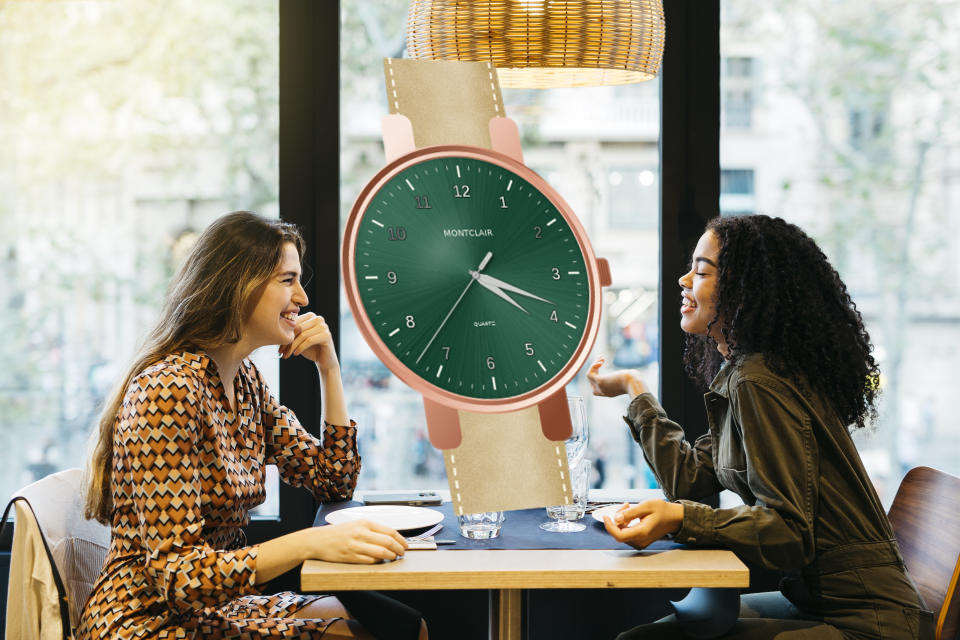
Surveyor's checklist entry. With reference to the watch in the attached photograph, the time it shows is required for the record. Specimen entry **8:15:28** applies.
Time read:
**4:18:37**
